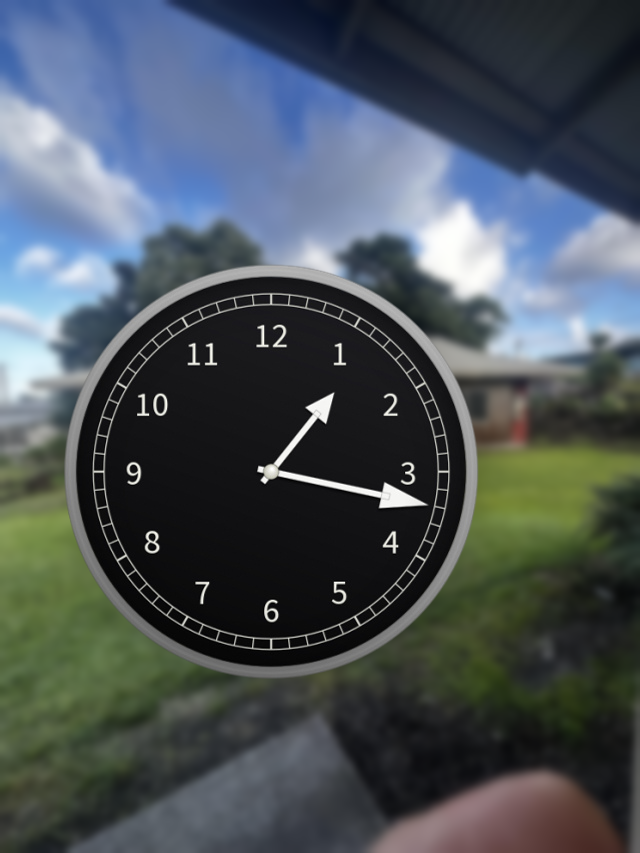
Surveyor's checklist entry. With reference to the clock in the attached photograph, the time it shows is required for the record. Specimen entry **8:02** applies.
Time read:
**1:17**
